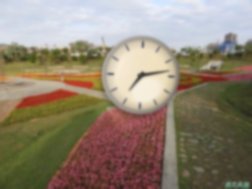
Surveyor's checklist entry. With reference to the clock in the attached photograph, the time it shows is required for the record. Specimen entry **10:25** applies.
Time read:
**7:13**
